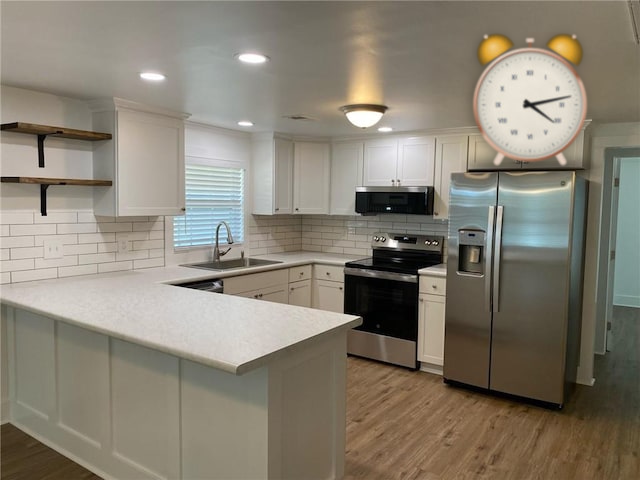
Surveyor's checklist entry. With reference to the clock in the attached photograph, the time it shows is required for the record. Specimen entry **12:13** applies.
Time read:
**4:13**
